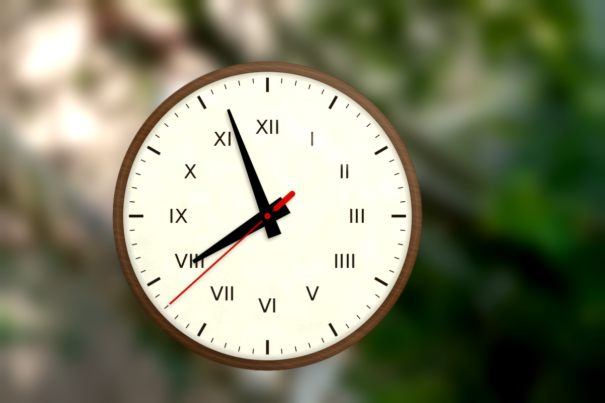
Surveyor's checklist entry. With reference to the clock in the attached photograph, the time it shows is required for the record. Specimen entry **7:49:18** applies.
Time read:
**7:56:38**
